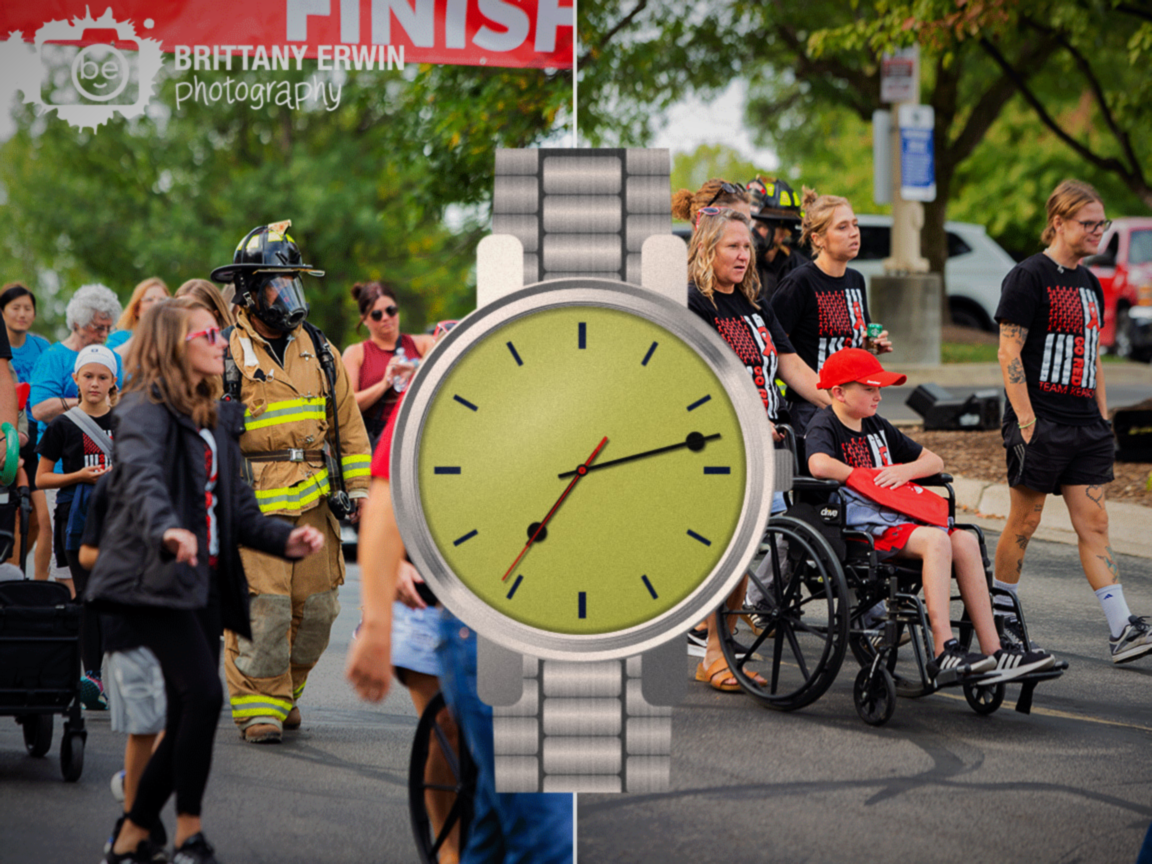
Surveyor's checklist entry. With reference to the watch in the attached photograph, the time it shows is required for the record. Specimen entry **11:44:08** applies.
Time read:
**7:12:36**
